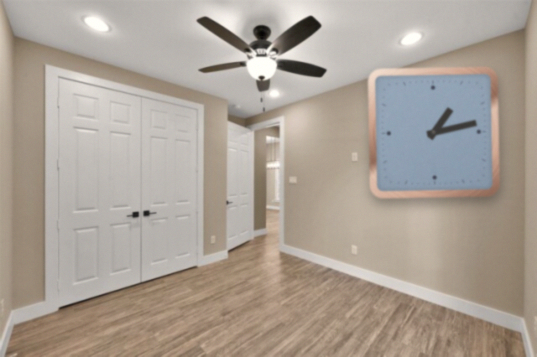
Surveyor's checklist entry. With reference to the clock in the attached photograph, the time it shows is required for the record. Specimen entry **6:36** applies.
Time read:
**1:13**
